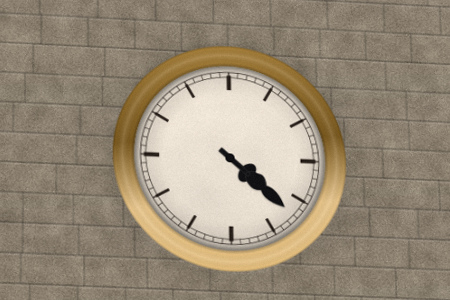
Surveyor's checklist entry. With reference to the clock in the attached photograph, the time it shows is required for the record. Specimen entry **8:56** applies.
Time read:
**4:22**
